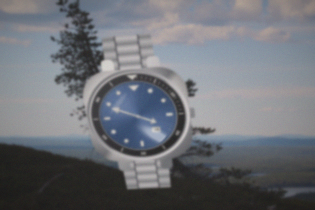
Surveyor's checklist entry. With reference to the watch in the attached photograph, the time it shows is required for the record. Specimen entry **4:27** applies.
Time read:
**3:49**
